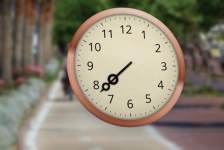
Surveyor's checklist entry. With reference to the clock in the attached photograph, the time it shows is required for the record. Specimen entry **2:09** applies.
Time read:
**7:38**
